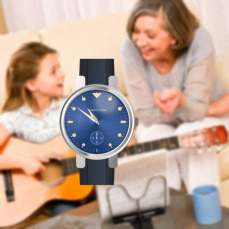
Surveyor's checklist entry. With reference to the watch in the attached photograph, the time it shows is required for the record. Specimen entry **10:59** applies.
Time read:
**10:51**
